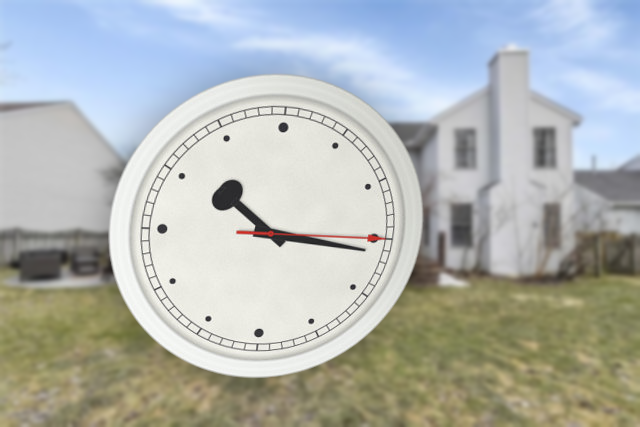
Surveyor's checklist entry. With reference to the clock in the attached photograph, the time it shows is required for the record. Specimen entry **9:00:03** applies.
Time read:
**10:16:15**
